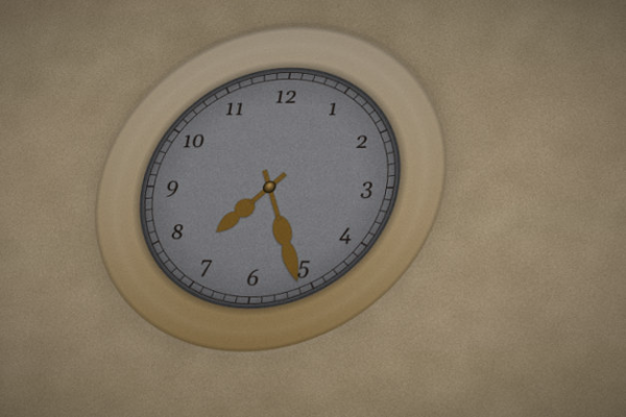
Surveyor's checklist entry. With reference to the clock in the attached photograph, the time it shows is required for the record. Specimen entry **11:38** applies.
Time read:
**7:26**
